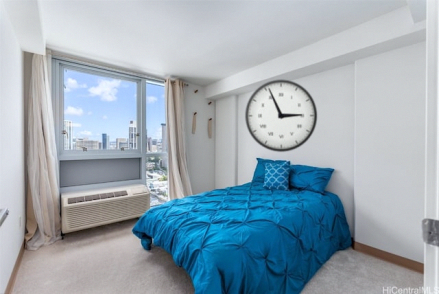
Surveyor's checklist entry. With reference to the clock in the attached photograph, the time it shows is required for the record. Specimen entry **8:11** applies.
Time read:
**2:56**
